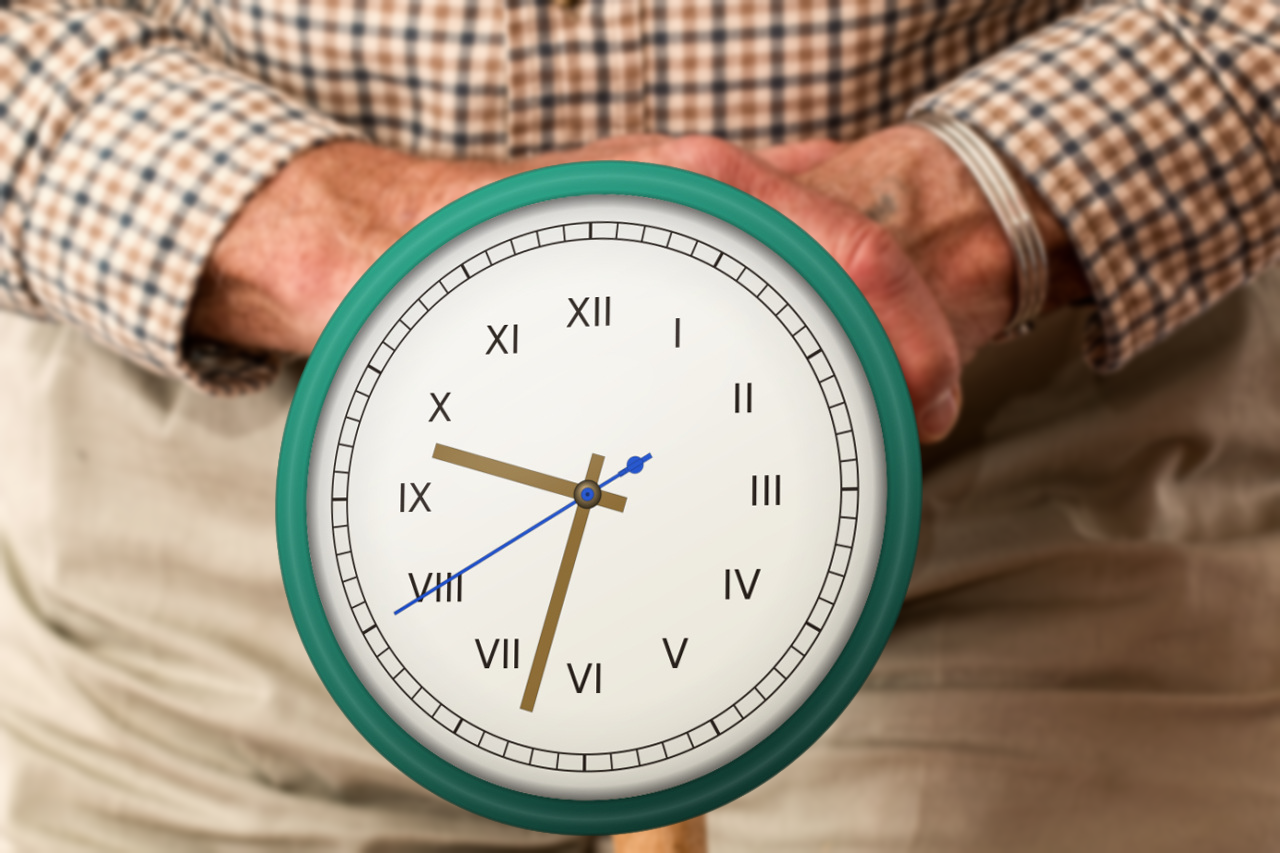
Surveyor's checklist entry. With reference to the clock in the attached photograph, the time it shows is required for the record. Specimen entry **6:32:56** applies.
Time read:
**9:32:40**
